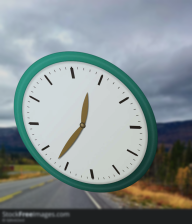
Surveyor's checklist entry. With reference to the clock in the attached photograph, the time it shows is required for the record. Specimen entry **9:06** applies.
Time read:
**12:37**
